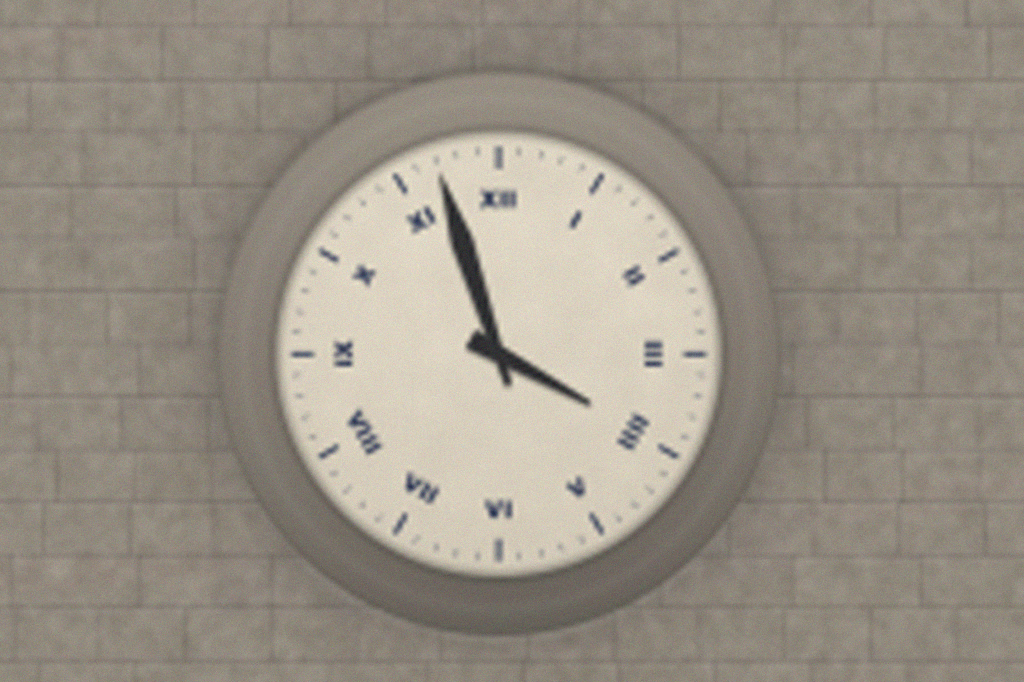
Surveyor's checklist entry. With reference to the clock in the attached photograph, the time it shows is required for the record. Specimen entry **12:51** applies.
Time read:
**3:57**
